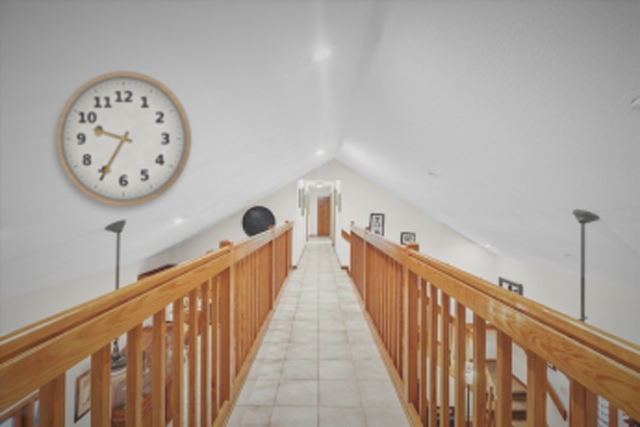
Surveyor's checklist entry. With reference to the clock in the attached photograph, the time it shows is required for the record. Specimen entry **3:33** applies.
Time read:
**9:35**
